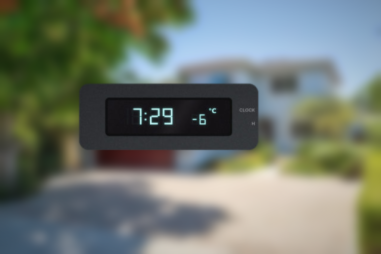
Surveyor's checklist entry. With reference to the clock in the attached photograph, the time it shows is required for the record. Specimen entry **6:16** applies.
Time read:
**7:29**
